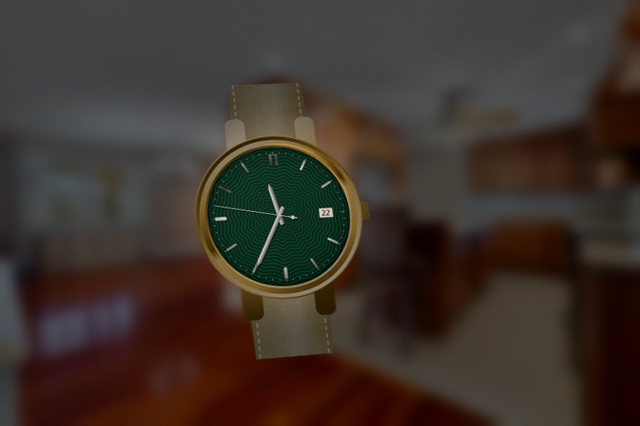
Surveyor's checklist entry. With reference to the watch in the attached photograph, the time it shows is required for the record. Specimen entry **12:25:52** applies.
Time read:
**11:34:47**
